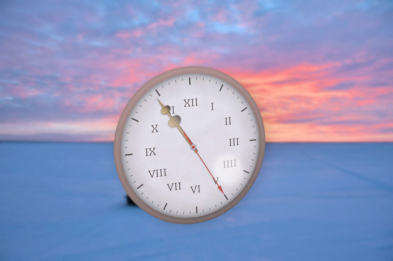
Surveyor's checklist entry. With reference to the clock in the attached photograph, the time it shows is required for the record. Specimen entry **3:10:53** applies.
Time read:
**10:54:25**
